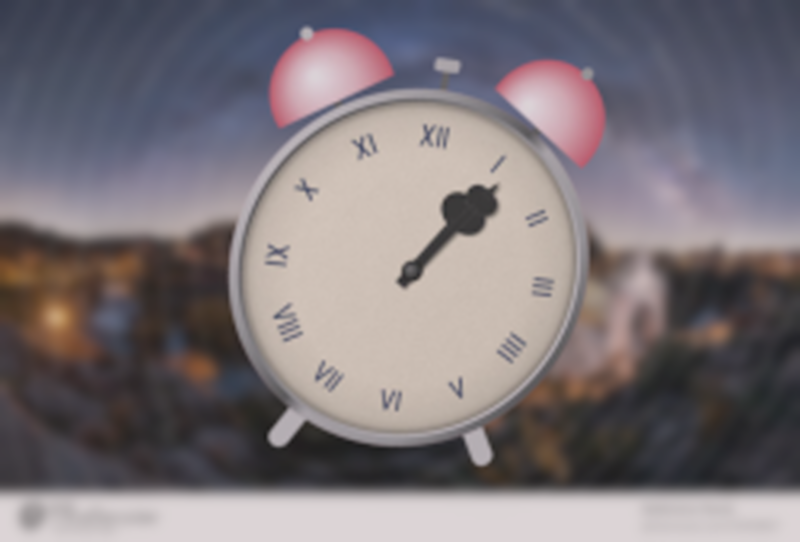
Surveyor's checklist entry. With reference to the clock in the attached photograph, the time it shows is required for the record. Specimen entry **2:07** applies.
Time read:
**1:06**
